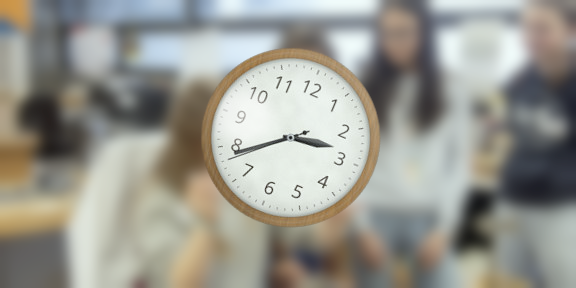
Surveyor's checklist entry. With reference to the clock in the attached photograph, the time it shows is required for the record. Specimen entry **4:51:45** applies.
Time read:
**2:38:38**
